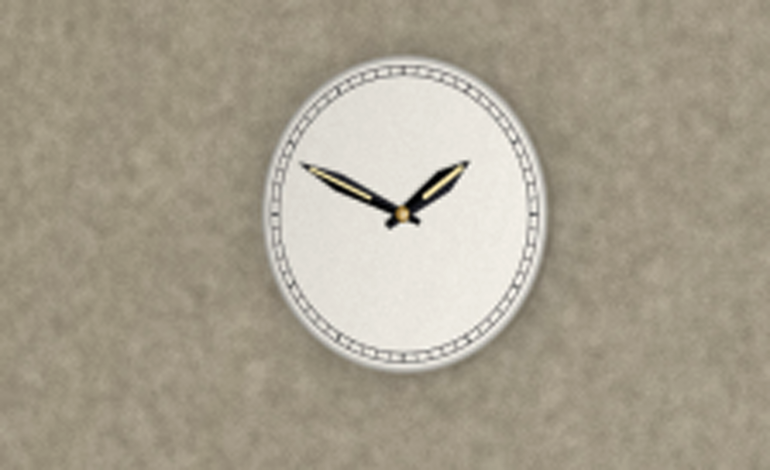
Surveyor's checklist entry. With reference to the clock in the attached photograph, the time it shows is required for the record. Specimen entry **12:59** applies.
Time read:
**1:49**
